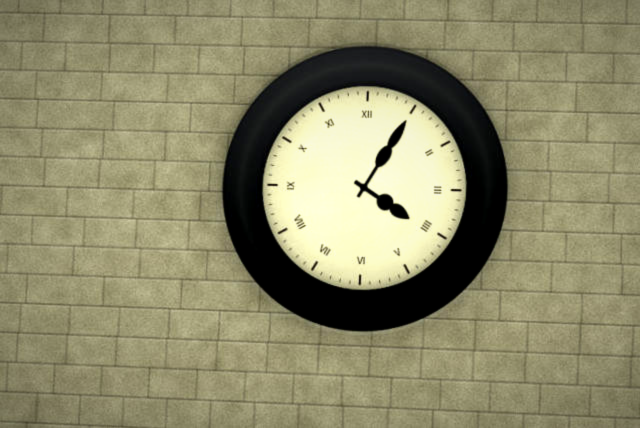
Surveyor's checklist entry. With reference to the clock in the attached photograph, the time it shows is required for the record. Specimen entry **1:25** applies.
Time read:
**4:05**
